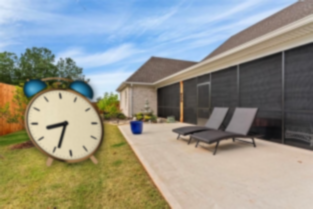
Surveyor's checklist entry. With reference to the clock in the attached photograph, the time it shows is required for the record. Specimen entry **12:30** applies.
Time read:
**8:34**
